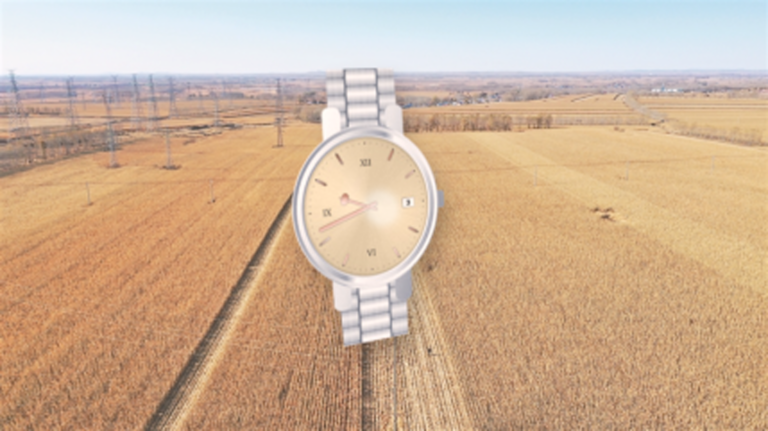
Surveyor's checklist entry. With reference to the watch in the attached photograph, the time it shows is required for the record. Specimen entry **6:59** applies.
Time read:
**9:42**
